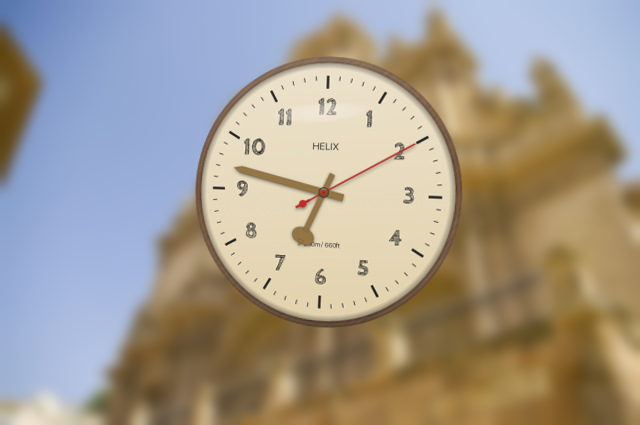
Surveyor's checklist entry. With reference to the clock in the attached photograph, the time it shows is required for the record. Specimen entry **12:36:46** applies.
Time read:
**6:47:10**
